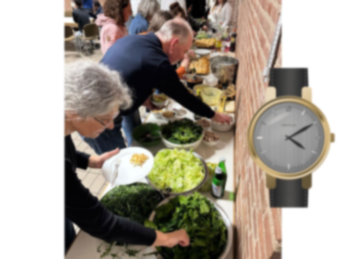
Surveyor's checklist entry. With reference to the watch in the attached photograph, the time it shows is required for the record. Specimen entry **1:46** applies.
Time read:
**4:10**
